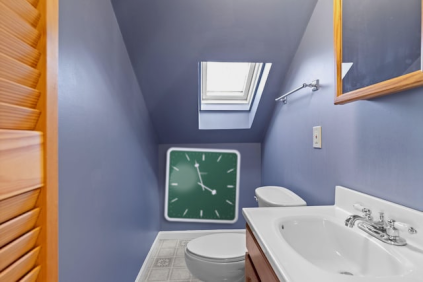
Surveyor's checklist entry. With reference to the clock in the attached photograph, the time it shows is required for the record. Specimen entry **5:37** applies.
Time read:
**3:57**
